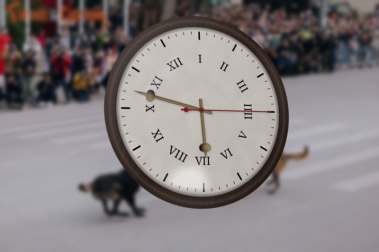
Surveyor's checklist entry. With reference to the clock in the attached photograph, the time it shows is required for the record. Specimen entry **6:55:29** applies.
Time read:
**6:52:20**
